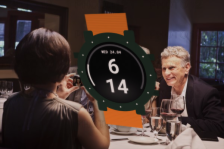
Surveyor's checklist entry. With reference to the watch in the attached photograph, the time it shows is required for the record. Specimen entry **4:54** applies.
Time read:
**6:14**
